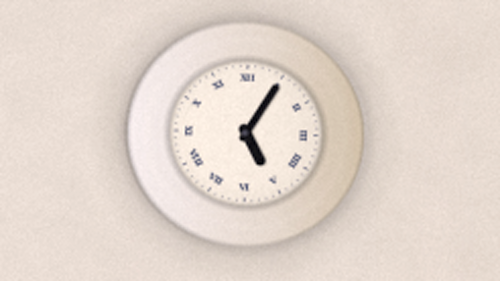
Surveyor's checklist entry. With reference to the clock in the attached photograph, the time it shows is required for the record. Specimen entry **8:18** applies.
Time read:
**5:05**
